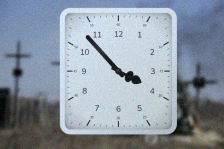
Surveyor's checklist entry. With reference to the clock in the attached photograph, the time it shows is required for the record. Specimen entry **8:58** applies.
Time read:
**3:53**
